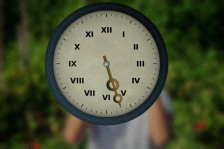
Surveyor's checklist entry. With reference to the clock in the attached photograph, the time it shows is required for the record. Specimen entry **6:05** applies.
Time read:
**5:27**
